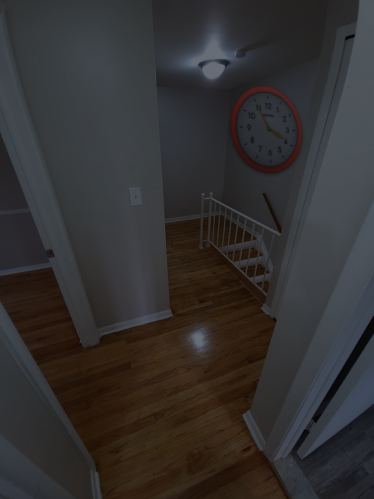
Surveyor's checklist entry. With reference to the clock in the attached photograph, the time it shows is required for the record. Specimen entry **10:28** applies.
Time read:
**3:55**
